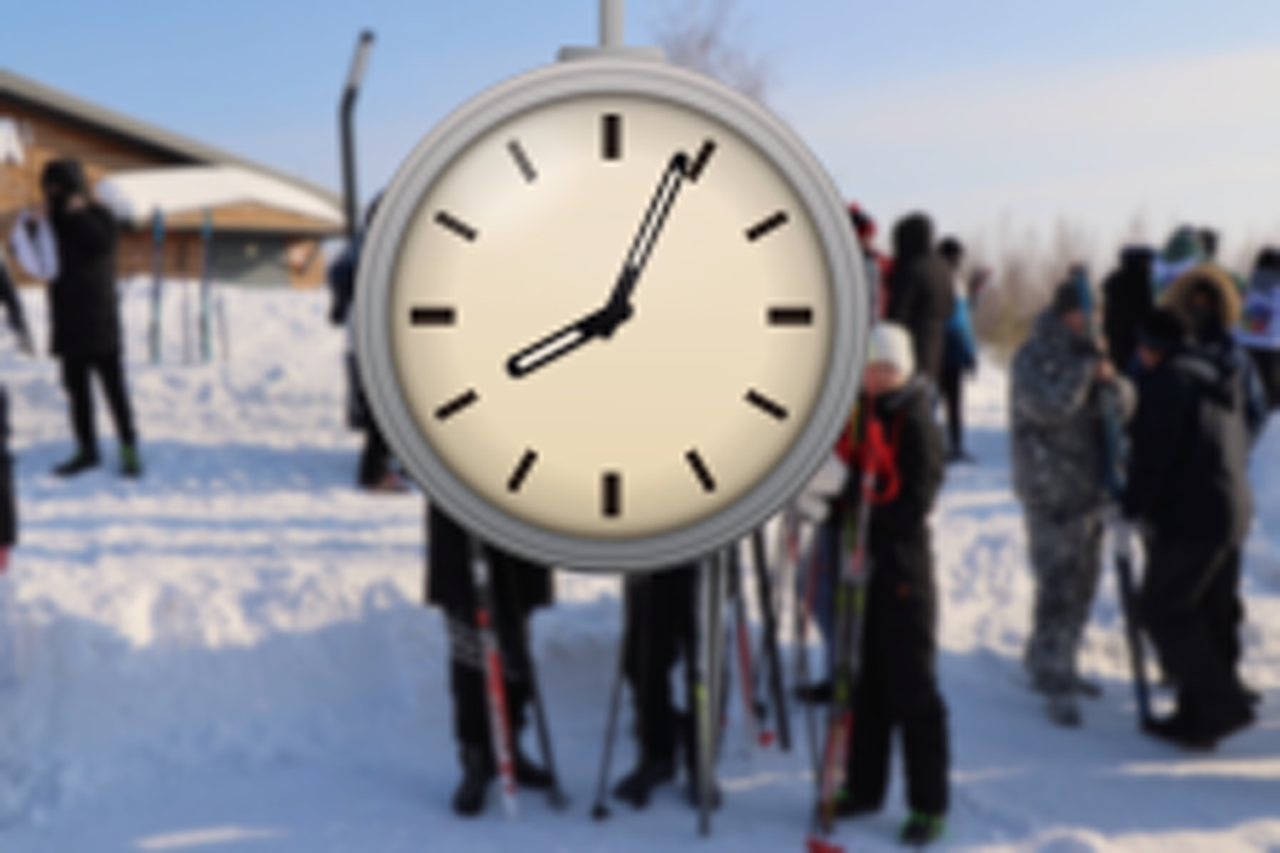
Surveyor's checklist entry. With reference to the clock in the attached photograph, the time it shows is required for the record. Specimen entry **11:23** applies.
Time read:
**8:04**
